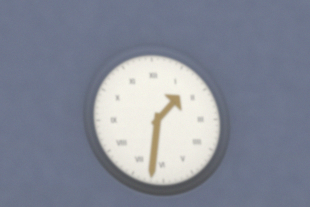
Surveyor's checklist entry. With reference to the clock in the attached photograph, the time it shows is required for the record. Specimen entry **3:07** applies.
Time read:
**1:32**
